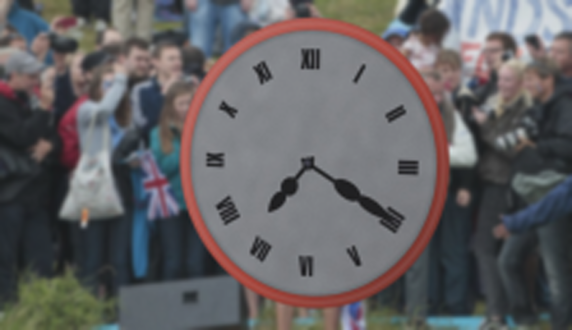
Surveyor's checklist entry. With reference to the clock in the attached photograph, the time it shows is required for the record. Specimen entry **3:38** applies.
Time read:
**7:20**
